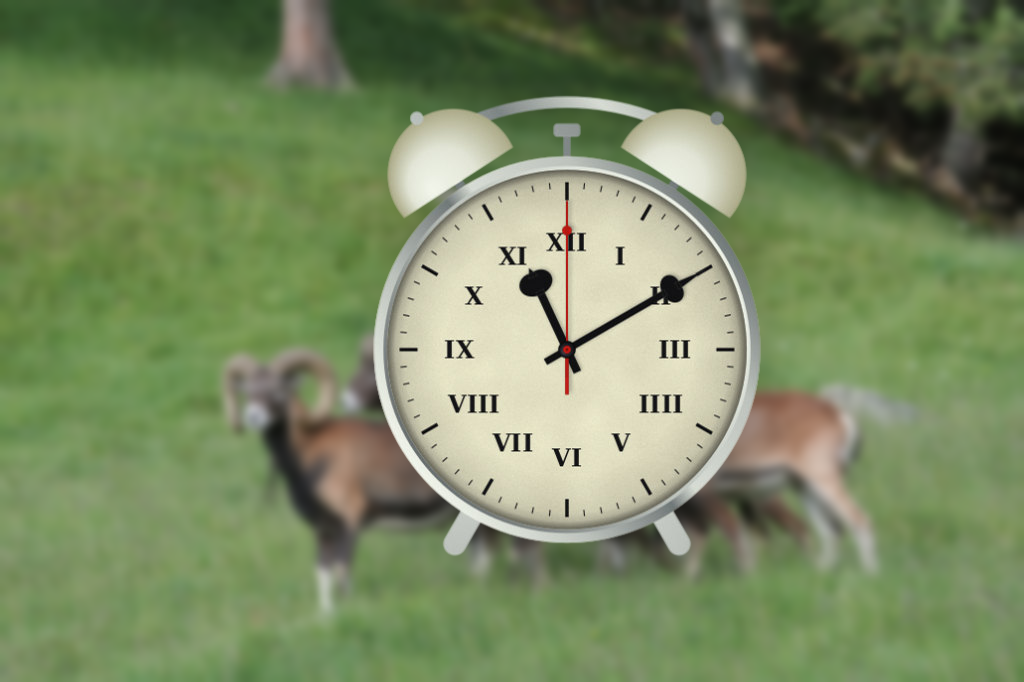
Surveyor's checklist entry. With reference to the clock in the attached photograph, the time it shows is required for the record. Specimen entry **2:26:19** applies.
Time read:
**11:10:00**
